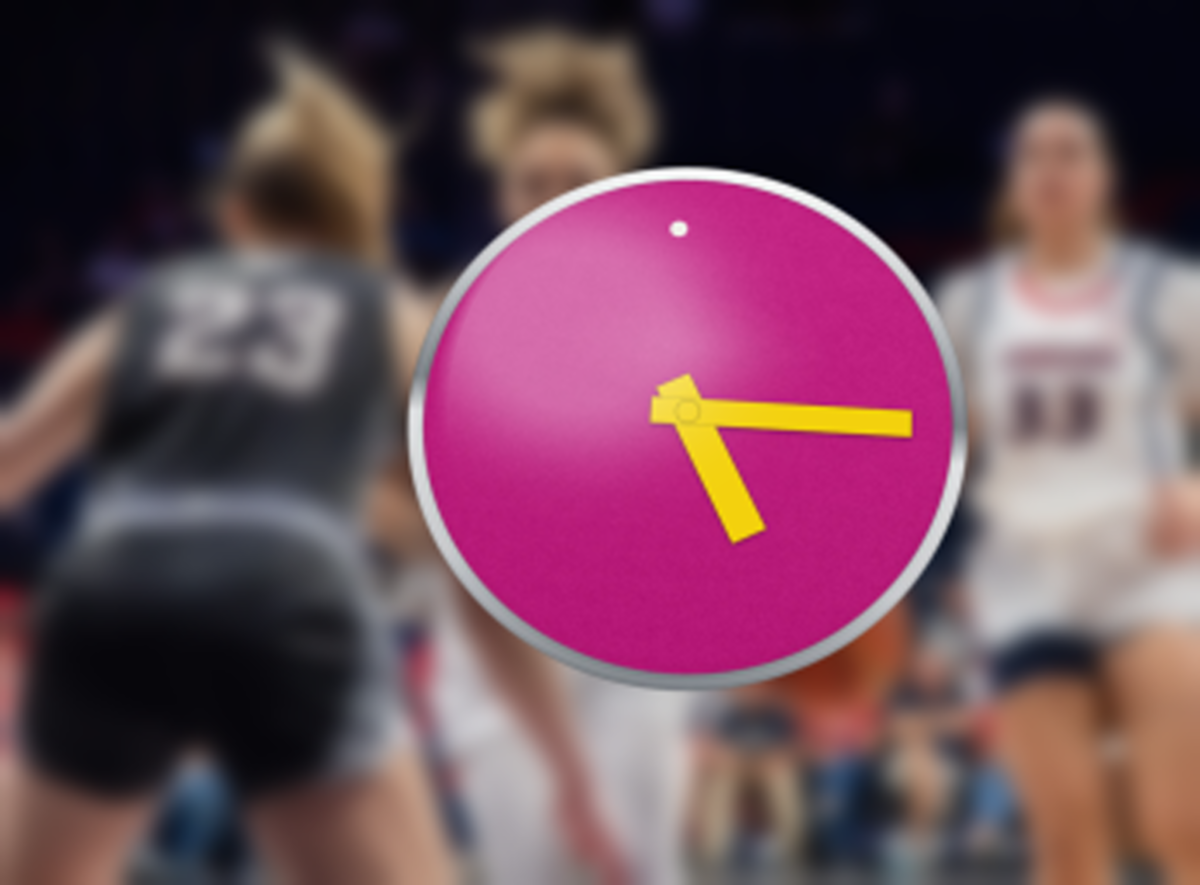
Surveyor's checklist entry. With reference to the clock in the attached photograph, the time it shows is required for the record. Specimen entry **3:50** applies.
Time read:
**5:16**
